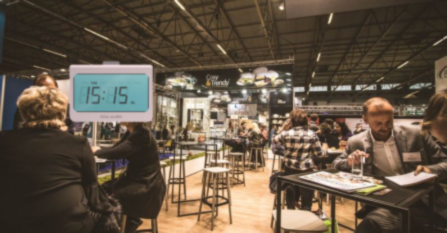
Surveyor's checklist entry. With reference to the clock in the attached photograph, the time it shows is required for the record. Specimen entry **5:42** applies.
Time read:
**15:15**
